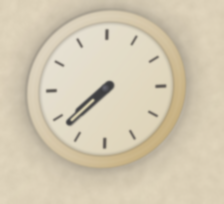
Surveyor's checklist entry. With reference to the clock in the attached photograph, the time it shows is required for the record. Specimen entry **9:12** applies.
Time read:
**7:38**
